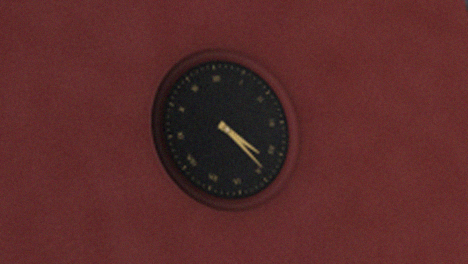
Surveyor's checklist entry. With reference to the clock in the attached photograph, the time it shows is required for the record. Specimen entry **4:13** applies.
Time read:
**4:24**
